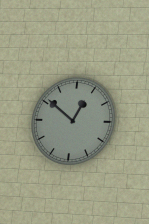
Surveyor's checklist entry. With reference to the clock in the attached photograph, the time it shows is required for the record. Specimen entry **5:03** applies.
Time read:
**12:51**
